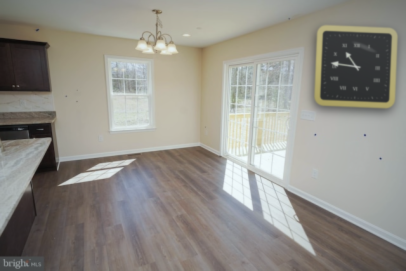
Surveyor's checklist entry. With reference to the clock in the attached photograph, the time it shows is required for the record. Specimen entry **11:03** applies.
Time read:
**10:46**
